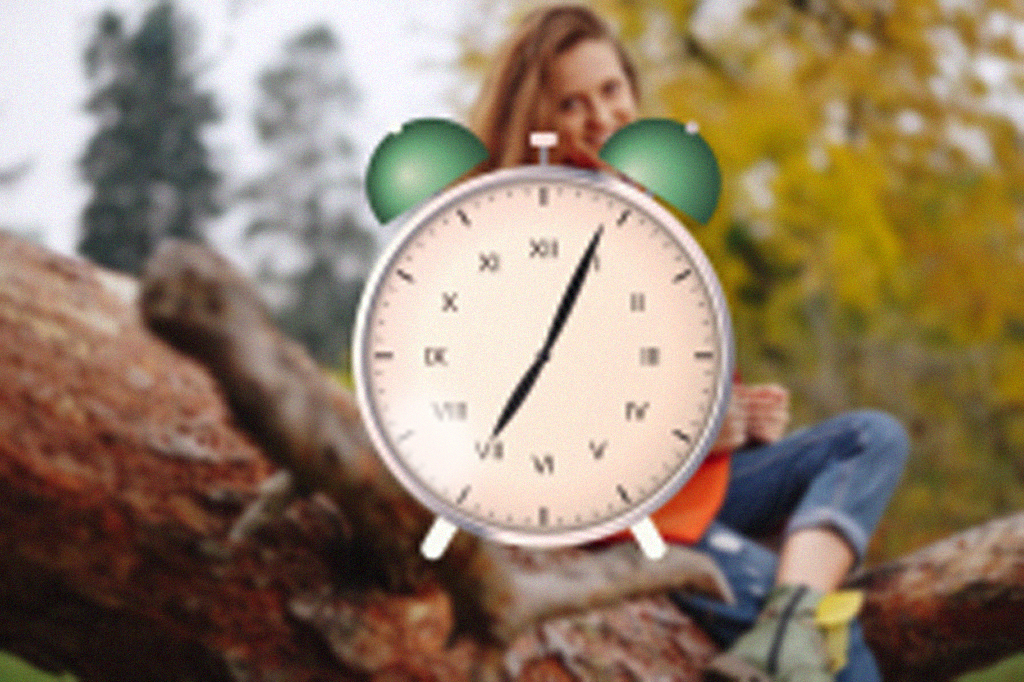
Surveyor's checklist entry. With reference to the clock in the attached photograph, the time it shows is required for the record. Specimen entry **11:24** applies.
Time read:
**7:04**
